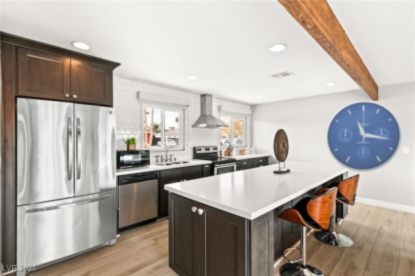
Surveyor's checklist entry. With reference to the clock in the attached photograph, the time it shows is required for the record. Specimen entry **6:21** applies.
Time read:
**11:17**
